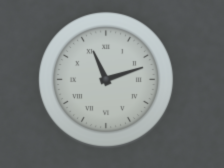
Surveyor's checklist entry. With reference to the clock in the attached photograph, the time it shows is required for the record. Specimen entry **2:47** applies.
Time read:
**11:12**
